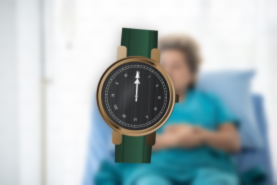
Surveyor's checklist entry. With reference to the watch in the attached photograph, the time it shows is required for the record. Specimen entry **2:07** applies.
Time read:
**12:00**
